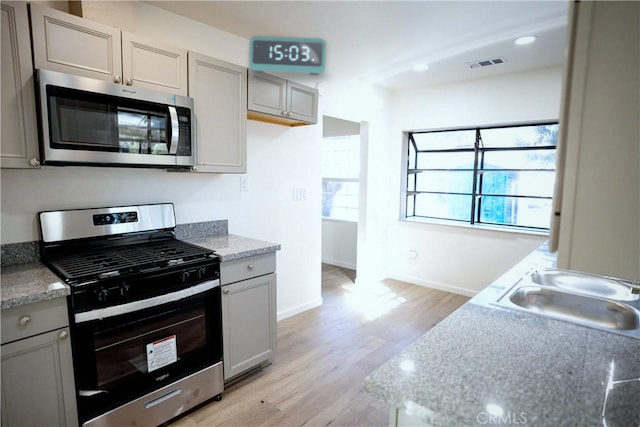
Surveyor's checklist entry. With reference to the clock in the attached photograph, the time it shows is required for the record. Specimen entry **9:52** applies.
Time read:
**15:03**
